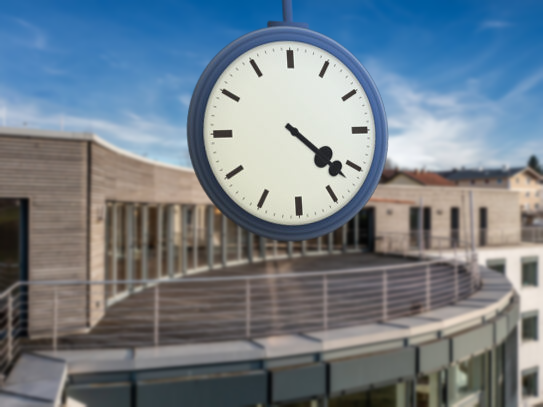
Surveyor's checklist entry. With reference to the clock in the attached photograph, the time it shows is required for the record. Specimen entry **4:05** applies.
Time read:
**4:22**
